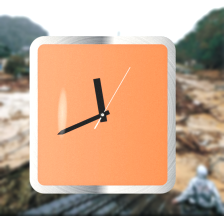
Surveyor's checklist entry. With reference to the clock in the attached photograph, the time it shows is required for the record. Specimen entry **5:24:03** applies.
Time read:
**11:41:05**
